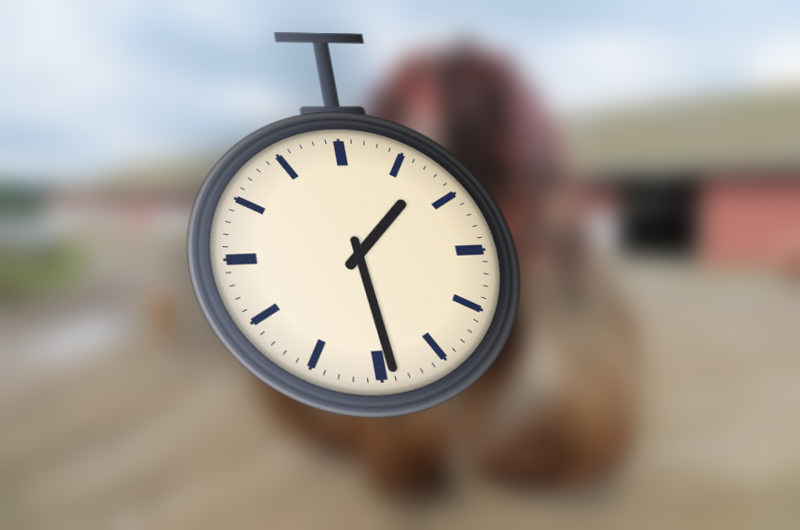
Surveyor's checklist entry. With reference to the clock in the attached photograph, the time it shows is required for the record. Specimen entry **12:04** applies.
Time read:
**1:29**
